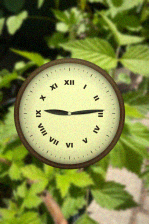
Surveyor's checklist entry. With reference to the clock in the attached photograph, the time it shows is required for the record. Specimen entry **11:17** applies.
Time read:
**9:14**
